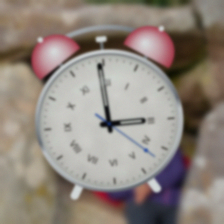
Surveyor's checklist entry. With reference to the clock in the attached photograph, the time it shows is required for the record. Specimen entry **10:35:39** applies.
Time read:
**2:59:22**
